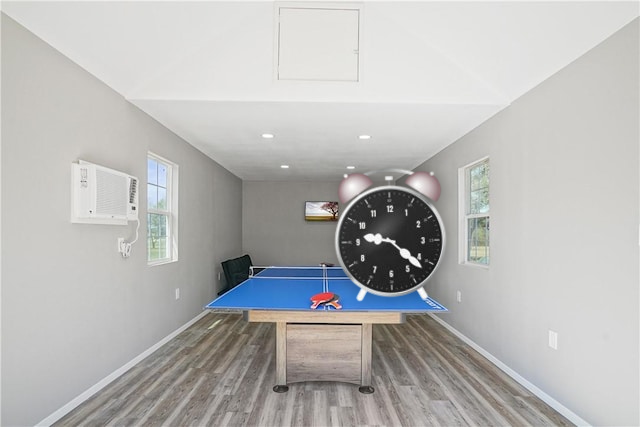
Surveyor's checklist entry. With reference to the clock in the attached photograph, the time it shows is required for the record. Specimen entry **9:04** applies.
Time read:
**9:22**
